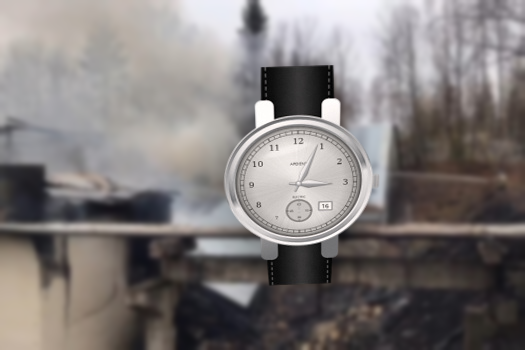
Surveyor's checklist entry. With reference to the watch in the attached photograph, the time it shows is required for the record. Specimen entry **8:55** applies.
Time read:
**3:04**
